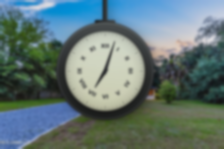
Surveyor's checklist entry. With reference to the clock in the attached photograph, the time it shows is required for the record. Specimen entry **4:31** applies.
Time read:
**7:03**
